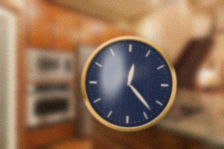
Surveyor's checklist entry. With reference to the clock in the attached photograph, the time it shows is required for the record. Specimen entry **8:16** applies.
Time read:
**12:23**
